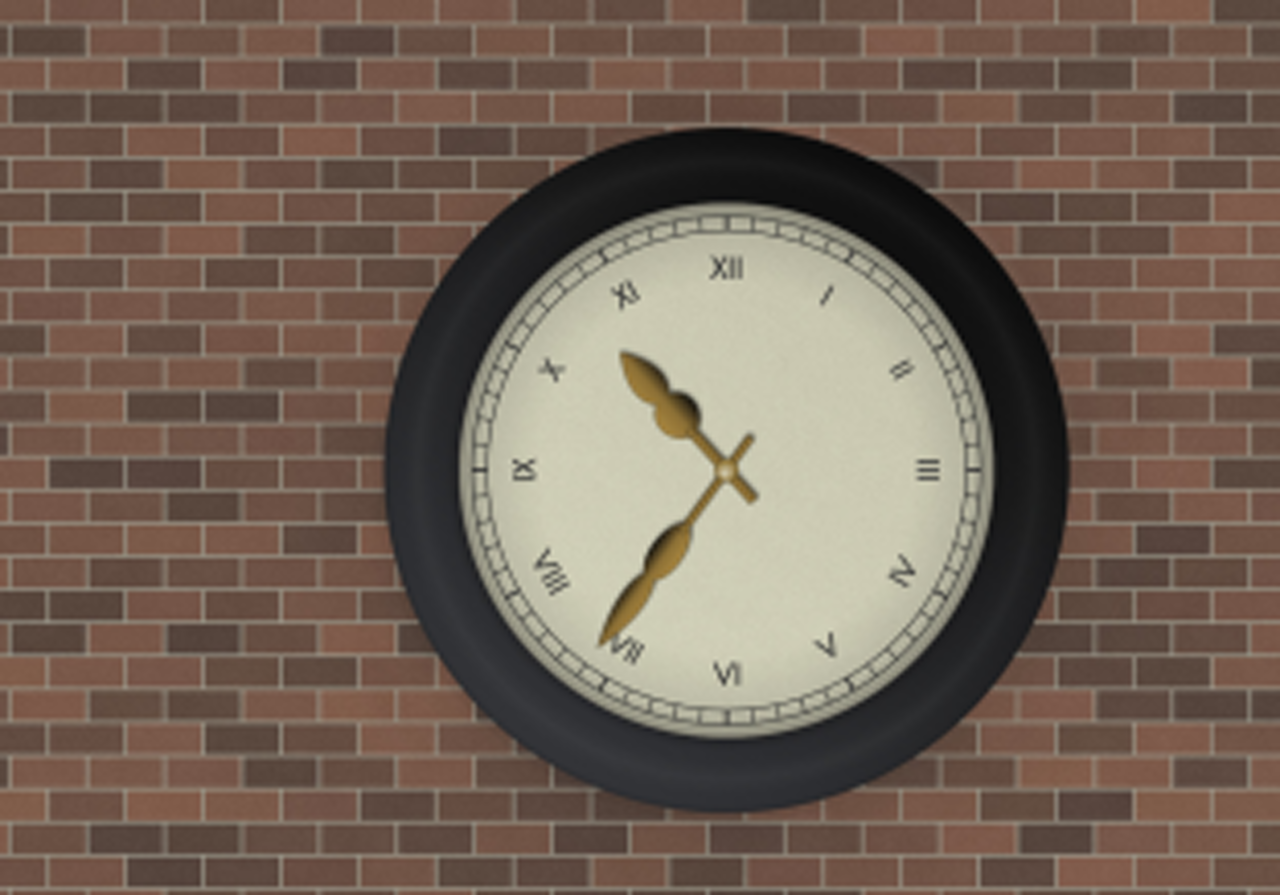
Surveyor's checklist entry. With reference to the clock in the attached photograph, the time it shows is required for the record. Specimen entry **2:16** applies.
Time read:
**10:36**
